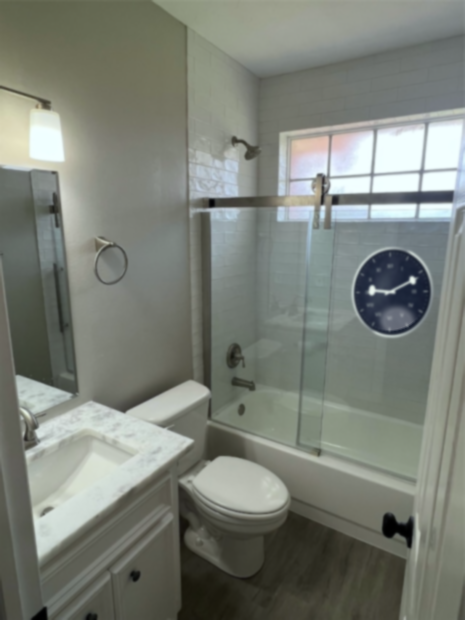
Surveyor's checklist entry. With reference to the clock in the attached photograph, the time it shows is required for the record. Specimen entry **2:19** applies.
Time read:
**9:11**
